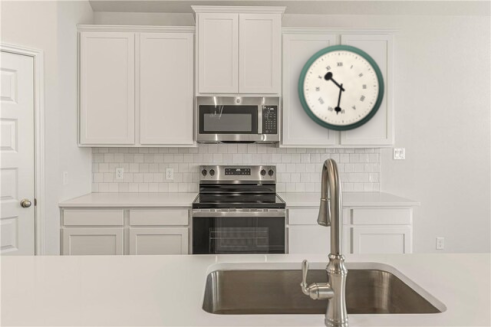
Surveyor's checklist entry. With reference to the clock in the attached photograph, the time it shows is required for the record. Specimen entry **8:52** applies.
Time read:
**10:32**
